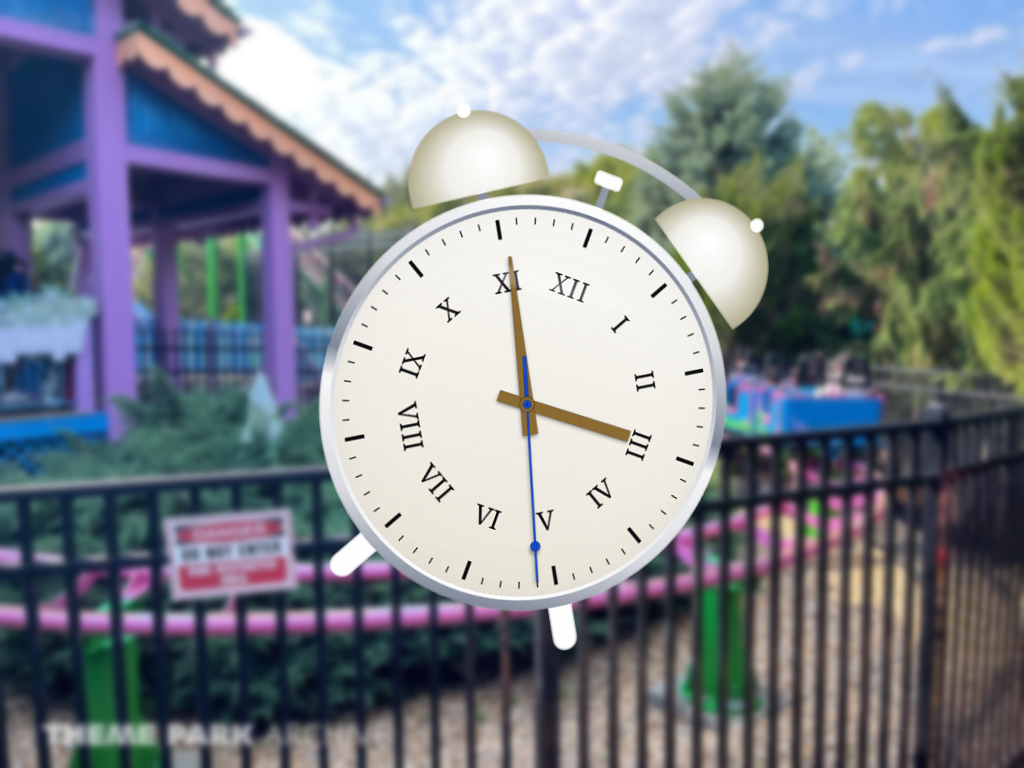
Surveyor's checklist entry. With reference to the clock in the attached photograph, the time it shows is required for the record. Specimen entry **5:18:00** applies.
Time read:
**2:55:26**
